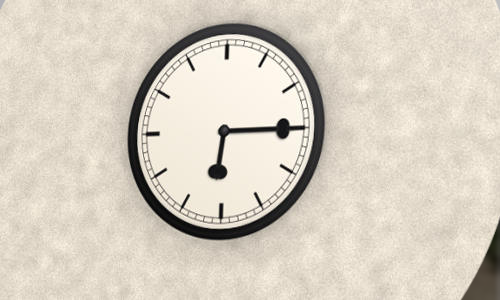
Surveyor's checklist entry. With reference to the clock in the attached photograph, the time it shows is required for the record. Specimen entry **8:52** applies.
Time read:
**6:15**
